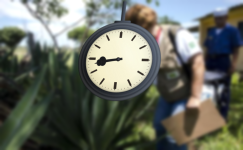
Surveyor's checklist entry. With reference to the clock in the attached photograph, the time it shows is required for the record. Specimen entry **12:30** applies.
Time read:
**8:43**
